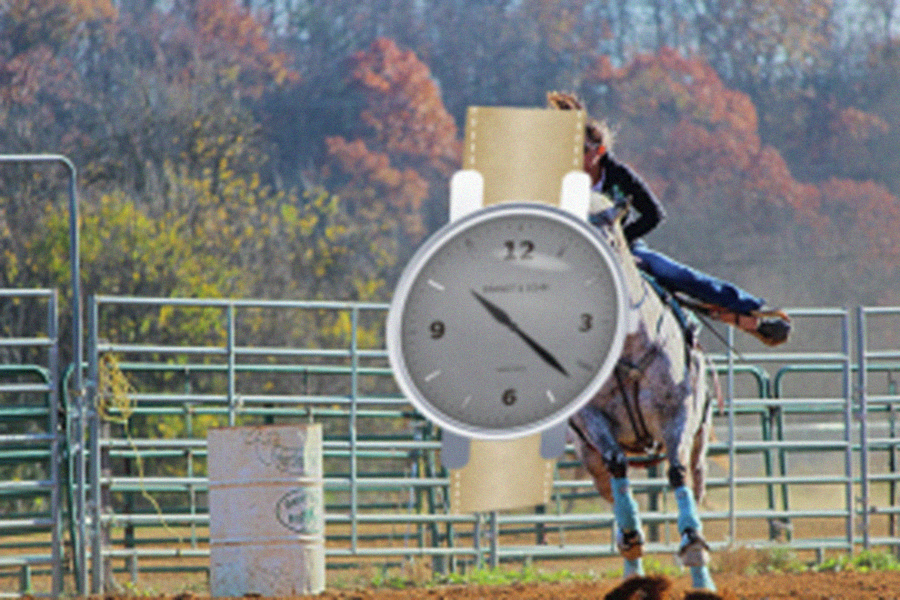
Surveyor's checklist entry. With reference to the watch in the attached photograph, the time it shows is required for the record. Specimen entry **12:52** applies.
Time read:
**10:22**
